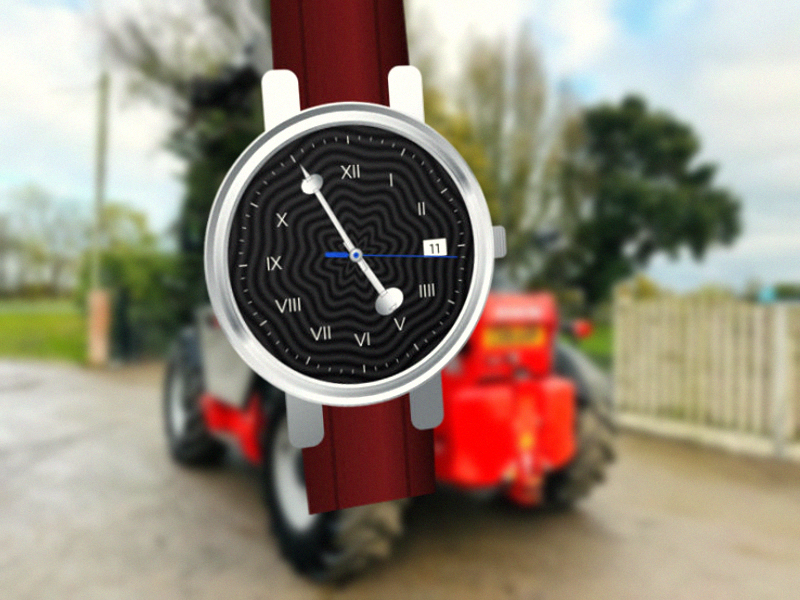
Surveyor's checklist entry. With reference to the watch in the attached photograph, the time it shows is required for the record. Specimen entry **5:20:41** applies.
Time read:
**4:55:16**
